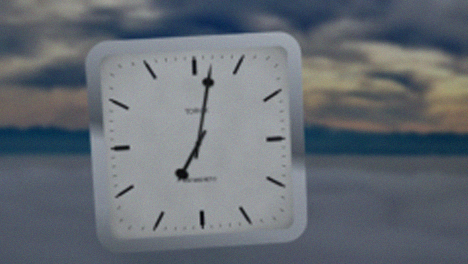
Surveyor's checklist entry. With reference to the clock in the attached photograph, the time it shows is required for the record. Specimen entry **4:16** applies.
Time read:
**7:02**
